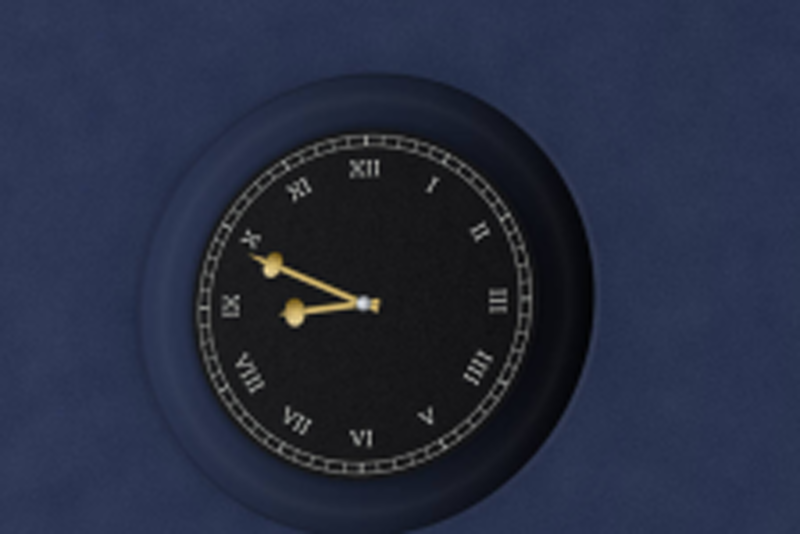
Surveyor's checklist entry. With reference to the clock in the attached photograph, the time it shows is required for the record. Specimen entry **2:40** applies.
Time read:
**8:49**
